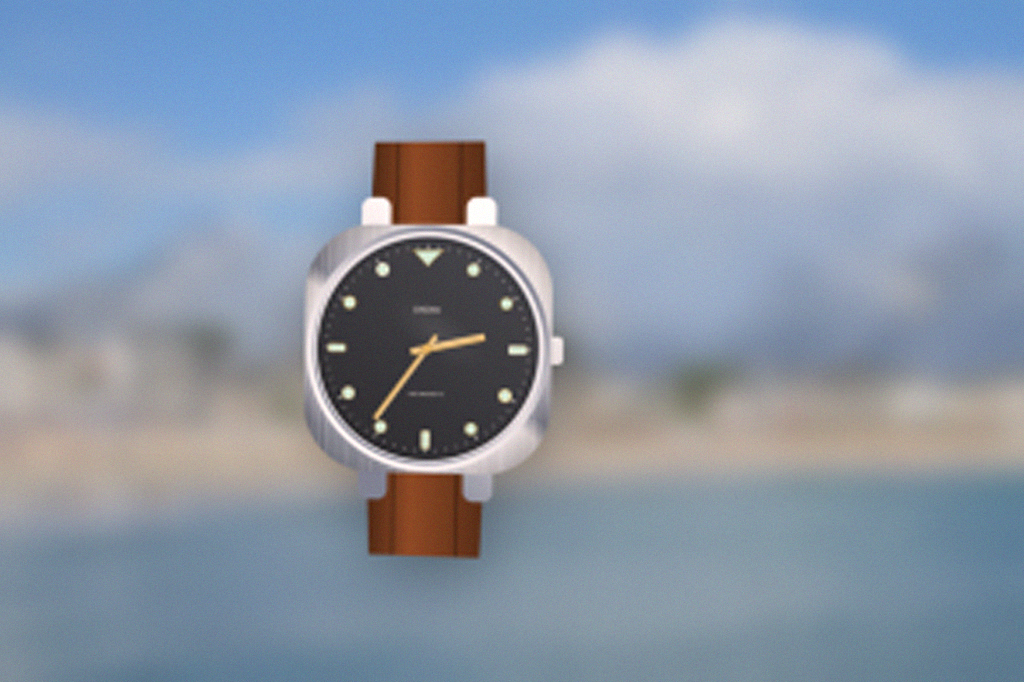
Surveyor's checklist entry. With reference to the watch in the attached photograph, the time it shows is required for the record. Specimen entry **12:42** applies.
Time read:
**2:36**
